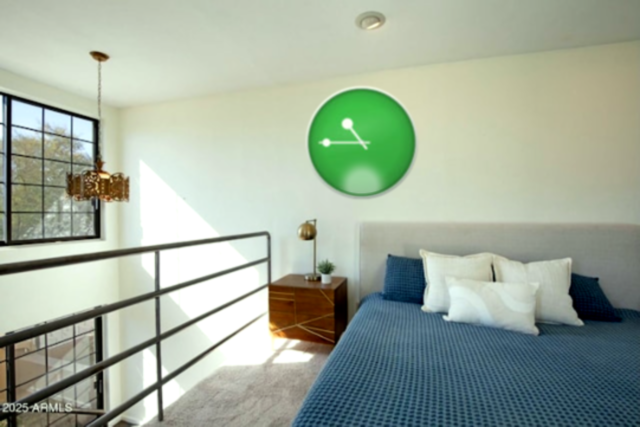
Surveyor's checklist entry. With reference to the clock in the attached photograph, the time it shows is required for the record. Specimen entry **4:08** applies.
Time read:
**10:45**
